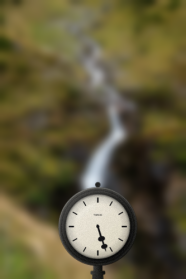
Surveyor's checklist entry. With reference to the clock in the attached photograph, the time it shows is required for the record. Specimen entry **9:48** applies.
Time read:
**5:27**
